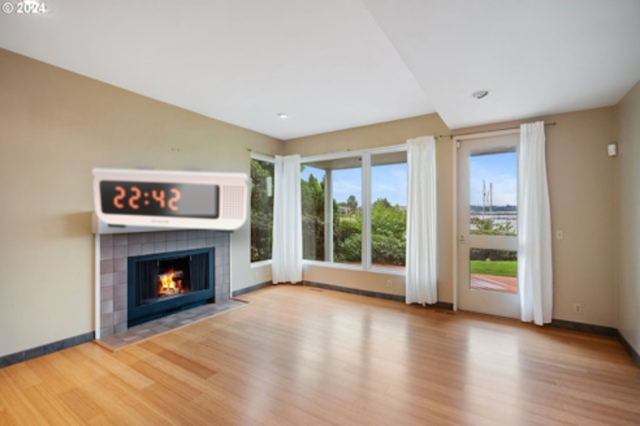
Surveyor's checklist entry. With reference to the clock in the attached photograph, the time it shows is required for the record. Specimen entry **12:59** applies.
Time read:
**22:42**
